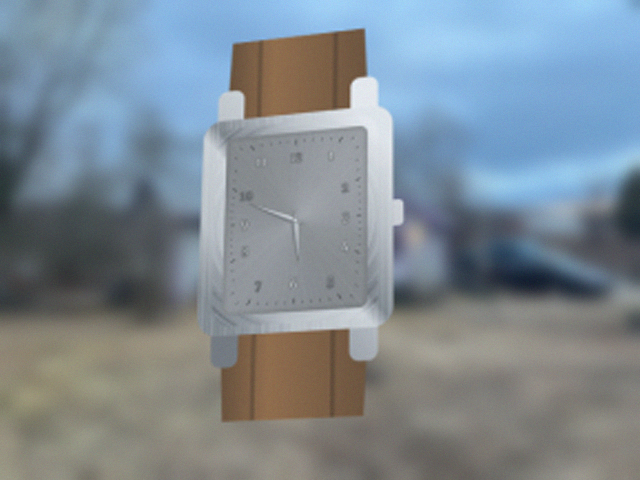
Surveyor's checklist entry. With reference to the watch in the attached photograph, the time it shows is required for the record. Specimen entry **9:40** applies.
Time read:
**5:49**
